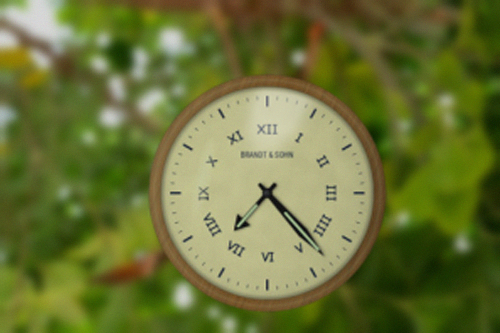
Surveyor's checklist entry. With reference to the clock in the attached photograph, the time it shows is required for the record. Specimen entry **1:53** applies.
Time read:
**7:23**
